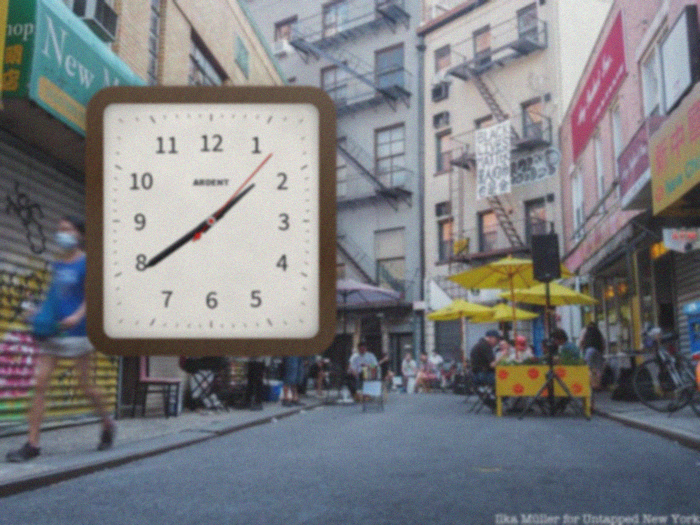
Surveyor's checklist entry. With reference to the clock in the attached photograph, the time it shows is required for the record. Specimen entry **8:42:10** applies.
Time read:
**1:39:07**
